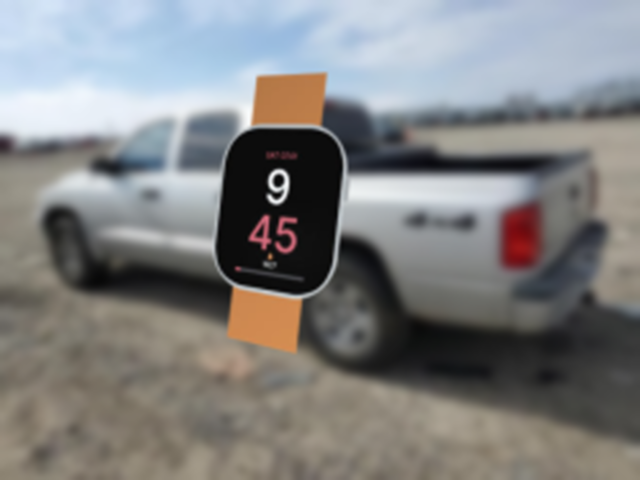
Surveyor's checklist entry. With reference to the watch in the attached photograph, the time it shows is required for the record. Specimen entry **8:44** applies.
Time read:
**9:45**
